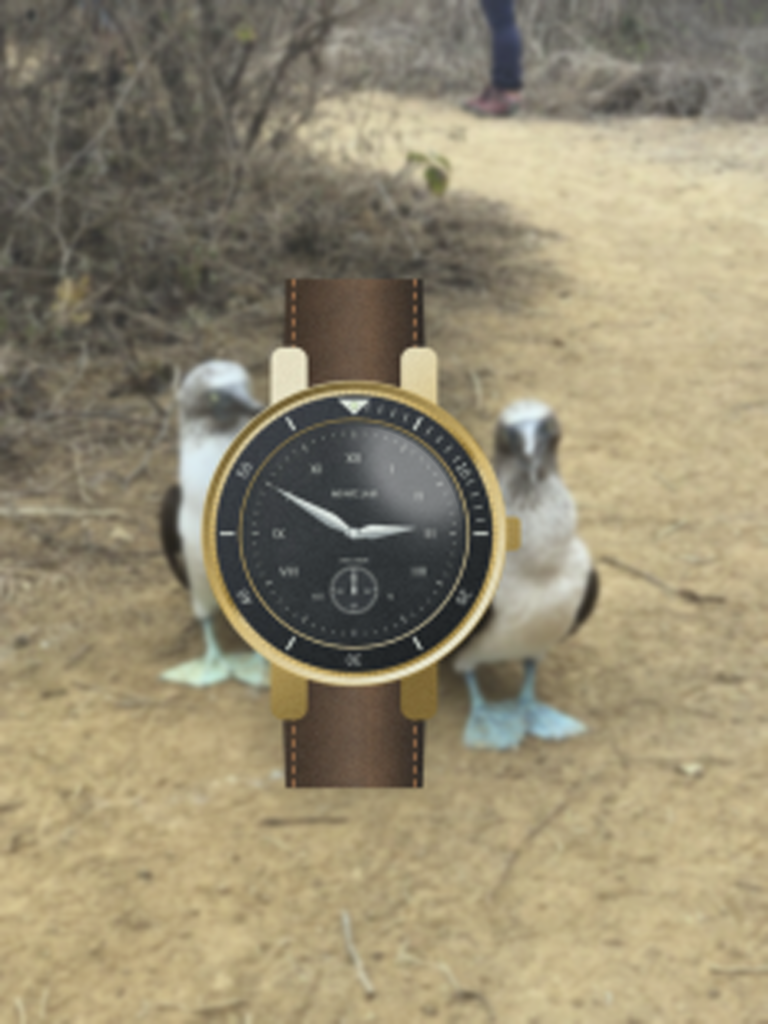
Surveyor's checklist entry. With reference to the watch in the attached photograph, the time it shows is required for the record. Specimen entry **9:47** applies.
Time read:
**2:50**
